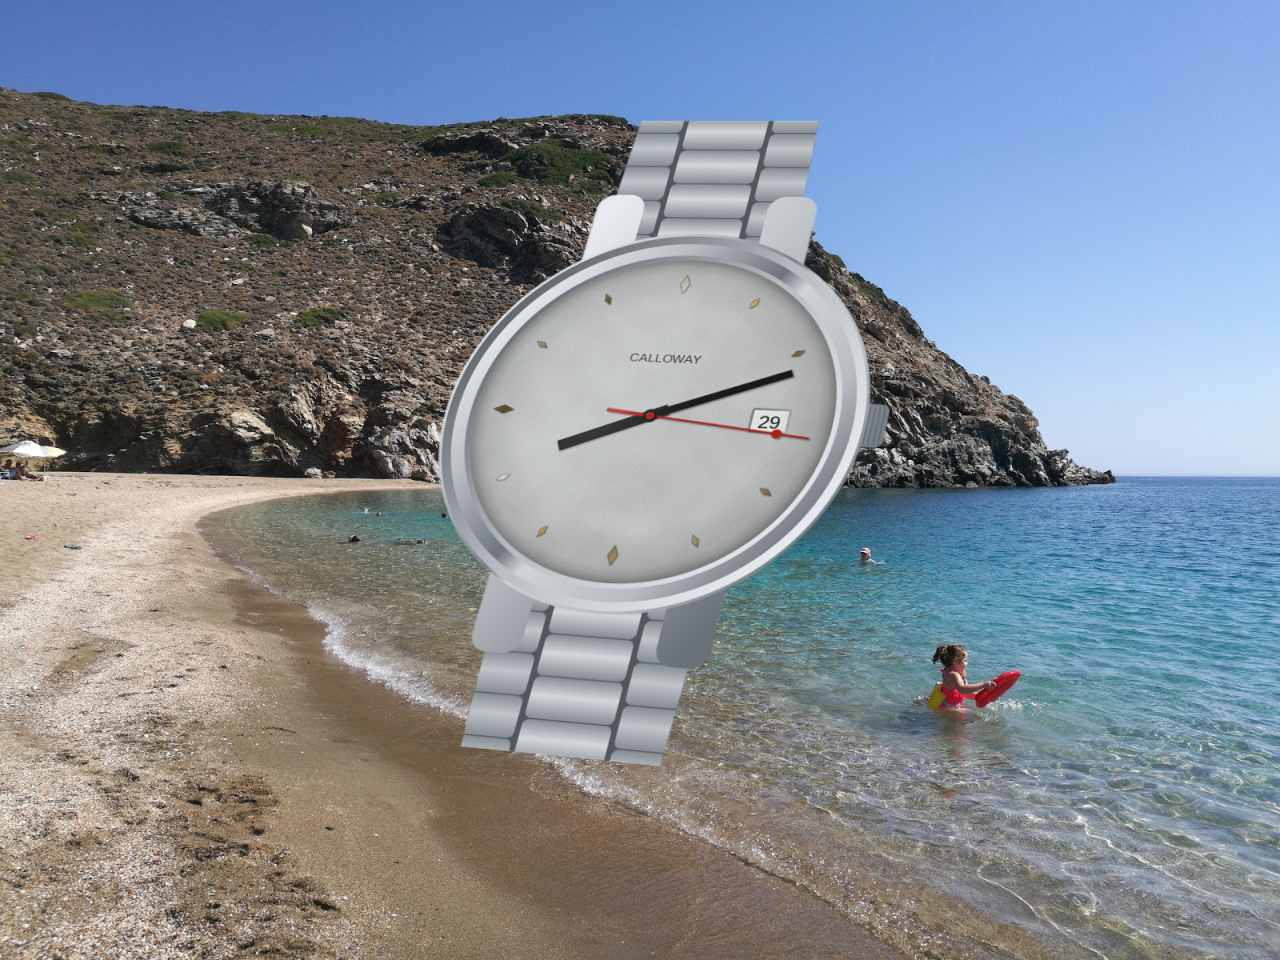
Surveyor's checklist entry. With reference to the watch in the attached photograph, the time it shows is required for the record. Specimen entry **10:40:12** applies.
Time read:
**8:11:16**
